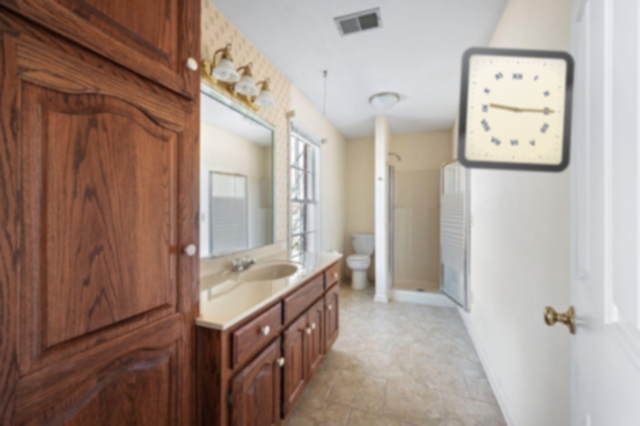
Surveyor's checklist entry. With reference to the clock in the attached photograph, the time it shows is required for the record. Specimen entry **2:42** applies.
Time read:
**9:15**
